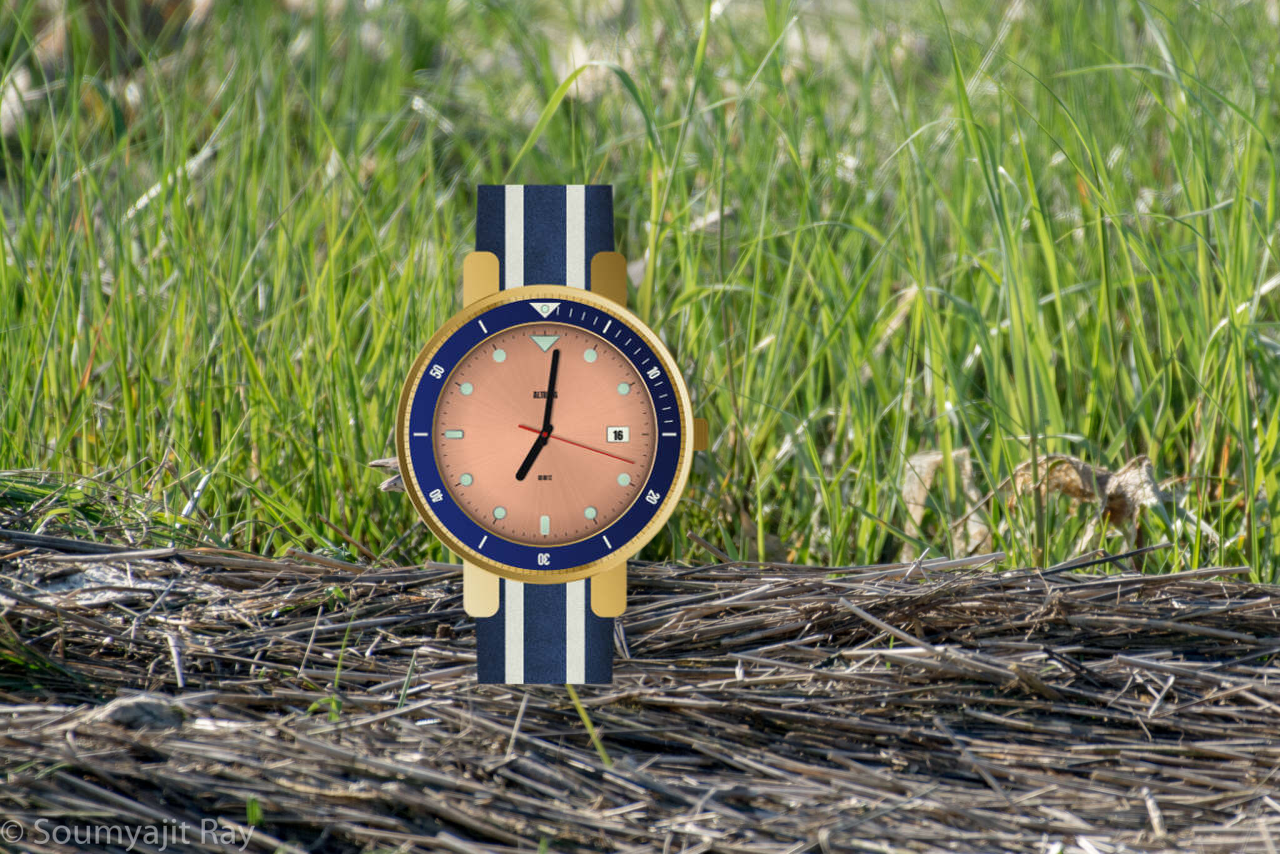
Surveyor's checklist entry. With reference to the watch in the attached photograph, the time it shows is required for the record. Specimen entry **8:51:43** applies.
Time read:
**7:01:18**
